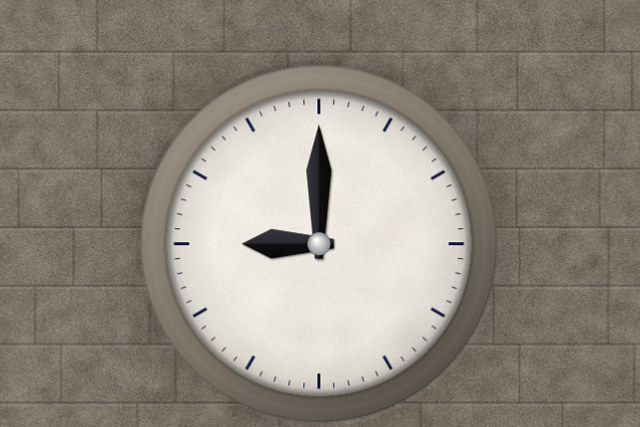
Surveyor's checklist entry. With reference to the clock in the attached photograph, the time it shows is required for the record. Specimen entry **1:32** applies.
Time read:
**9:00**
